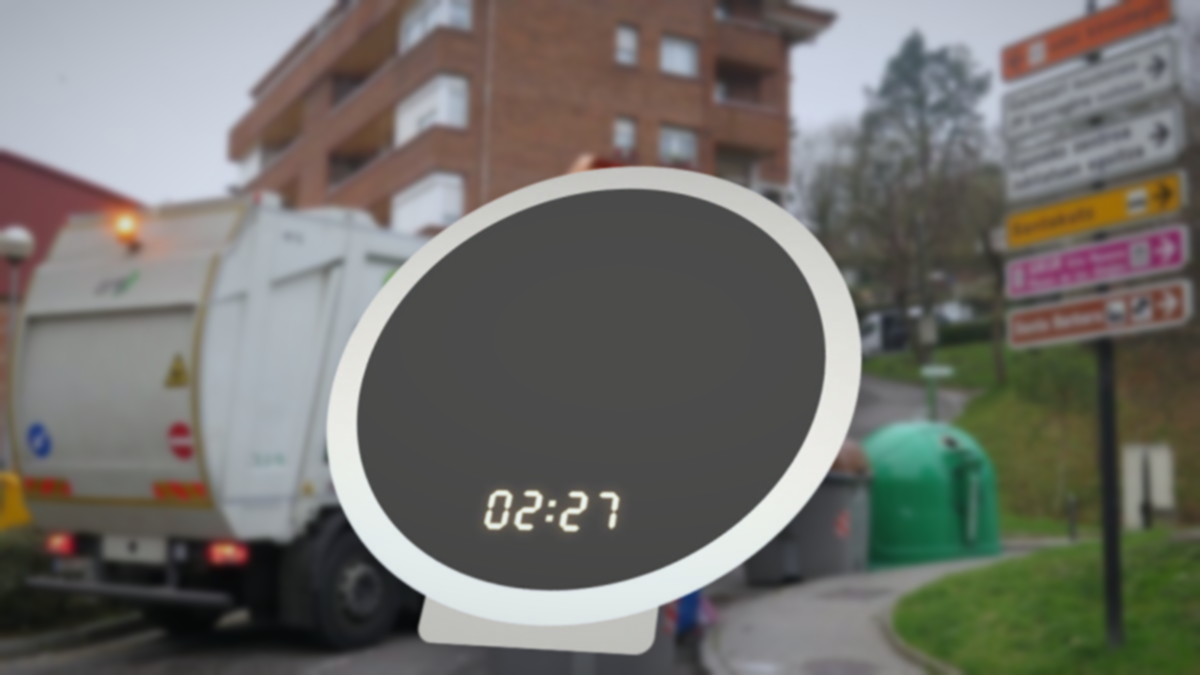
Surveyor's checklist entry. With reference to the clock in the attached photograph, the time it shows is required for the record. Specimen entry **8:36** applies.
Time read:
**2:27**
